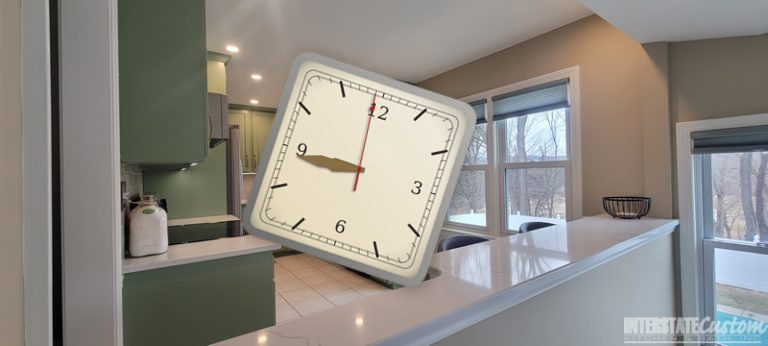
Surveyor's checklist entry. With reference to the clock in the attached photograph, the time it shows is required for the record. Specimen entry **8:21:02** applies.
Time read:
**8:43:59**
